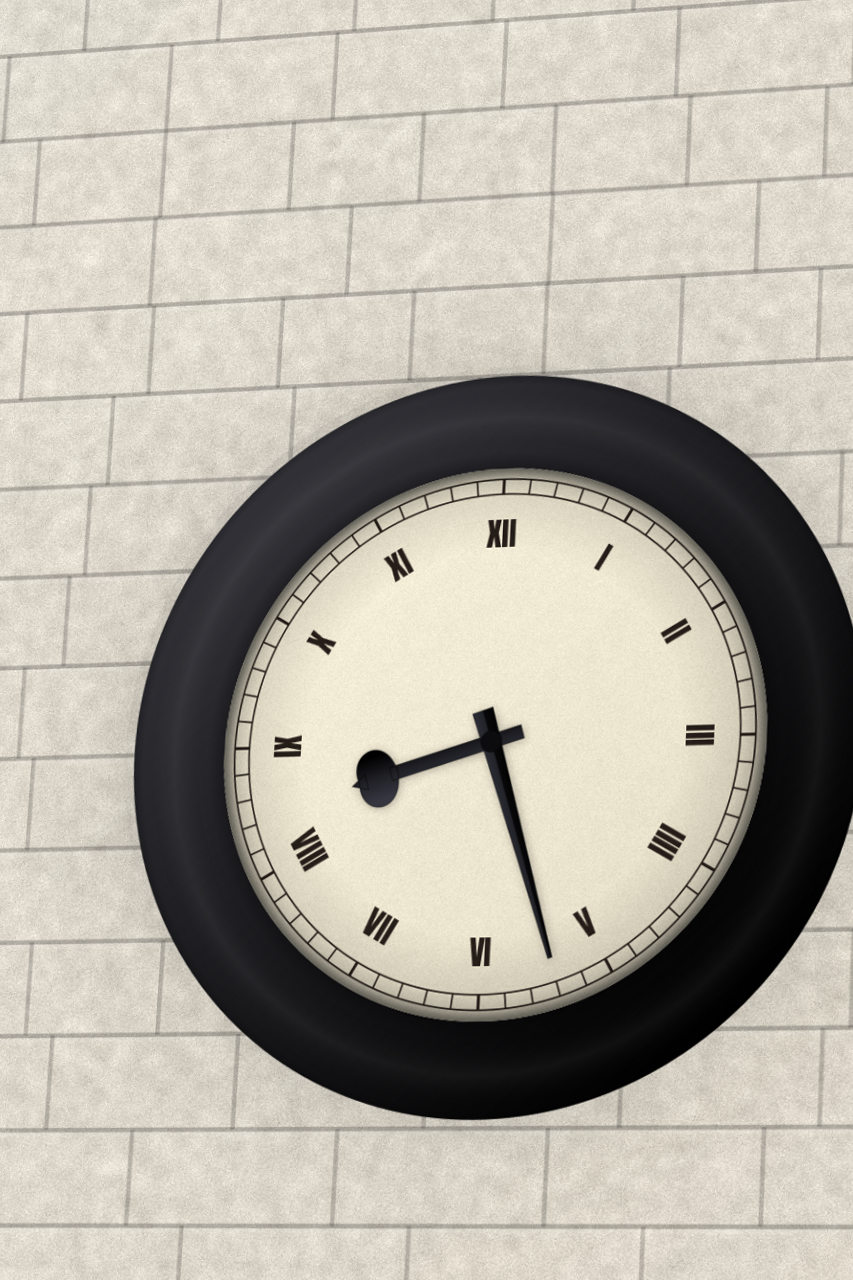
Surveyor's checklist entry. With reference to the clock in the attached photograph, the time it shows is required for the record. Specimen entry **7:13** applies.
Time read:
**8:27**
